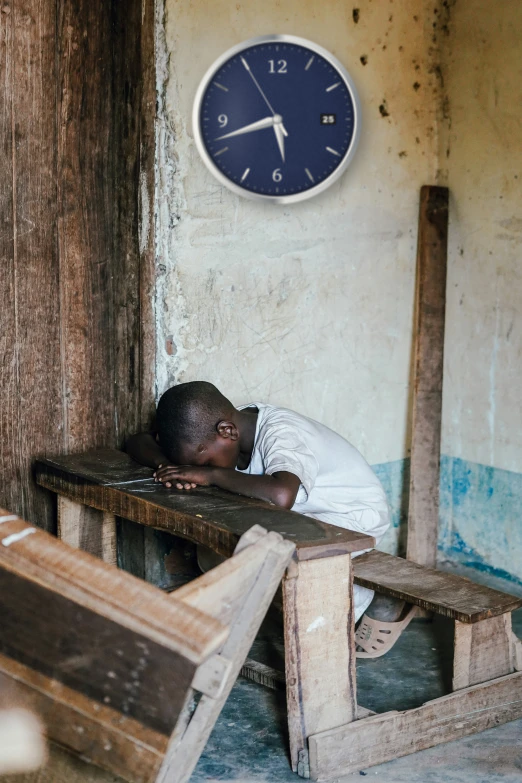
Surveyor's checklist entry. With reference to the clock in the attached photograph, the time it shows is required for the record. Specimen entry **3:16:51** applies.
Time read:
**5:41:55**
